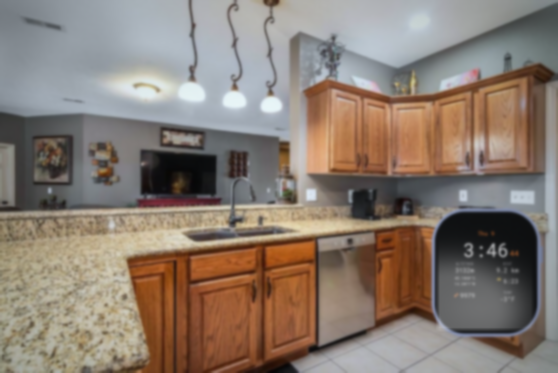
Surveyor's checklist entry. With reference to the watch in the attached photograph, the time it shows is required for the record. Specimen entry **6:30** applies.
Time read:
**3:46**
